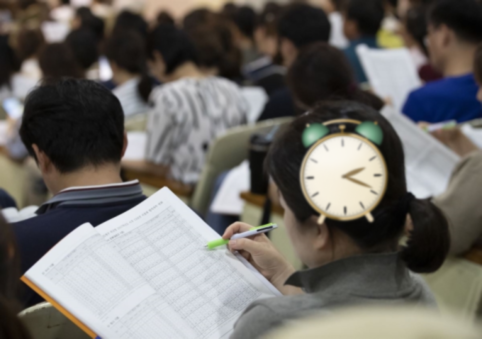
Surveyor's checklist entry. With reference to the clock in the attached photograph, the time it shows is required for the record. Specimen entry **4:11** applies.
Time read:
**2:19**
